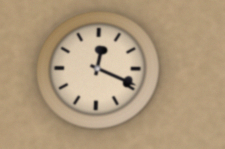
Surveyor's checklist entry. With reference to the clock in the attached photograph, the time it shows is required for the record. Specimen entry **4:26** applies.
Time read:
**12:19**
